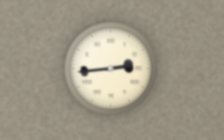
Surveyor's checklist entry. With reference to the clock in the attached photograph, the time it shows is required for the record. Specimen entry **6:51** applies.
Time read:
**2:44**
